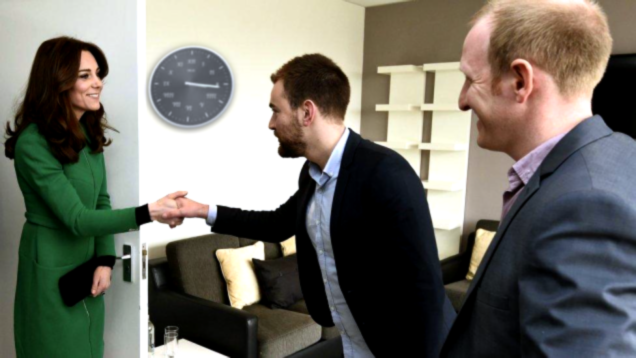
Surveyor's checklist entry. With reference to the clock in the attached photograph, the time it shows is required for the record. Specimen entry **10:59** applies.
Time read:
**3:16**
